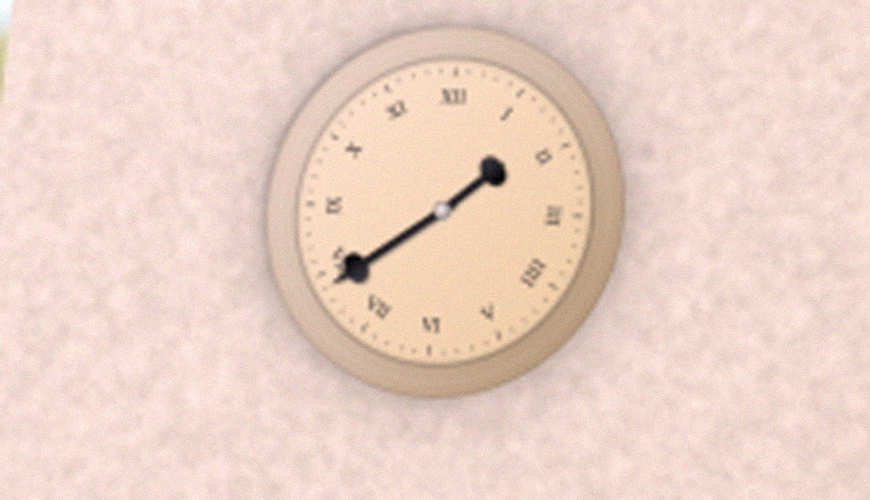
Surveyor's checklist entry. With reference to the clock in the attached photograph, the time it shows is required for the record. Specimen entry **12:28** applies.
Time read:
**1:39**
